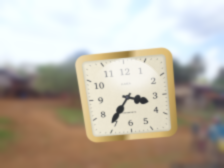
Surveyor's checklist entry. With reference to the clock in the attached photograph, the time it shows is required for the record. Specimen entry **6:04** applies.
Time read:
**3:36**
